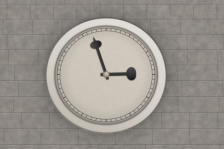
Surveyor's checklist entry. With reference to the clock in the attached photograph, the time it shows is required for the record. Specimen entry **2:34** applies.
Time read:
**2:57**
